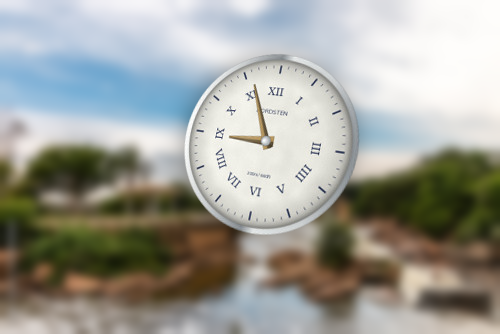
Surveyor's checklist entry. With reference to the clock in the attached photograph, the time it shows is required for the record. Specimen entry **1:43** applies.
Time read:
**8:56**
